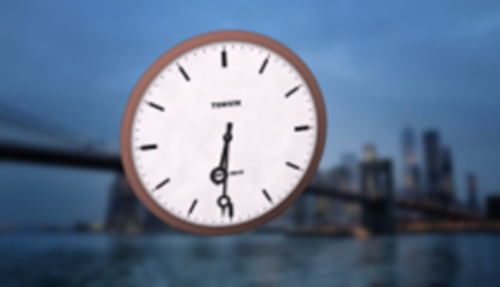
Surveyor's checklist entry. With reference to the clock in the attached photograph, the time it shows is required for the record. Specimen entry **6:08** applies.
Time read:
**6:31**
